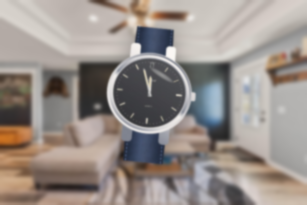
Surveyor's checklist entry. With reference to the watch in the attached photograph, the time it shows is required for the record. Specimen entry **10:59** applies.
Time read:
**11:57**
